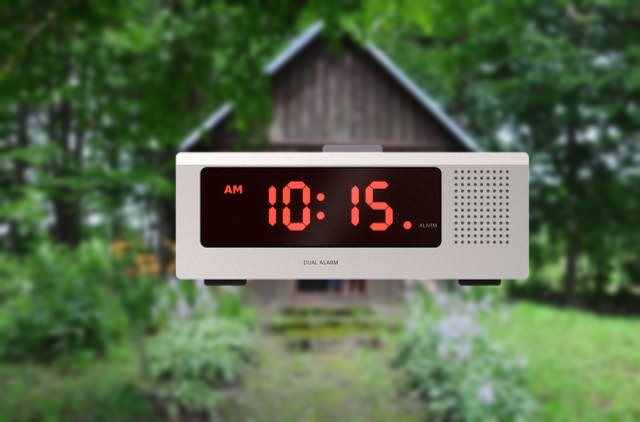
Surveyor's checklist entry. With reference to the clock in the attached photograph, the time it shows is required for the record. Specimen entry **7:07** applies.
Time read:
**10:15**
